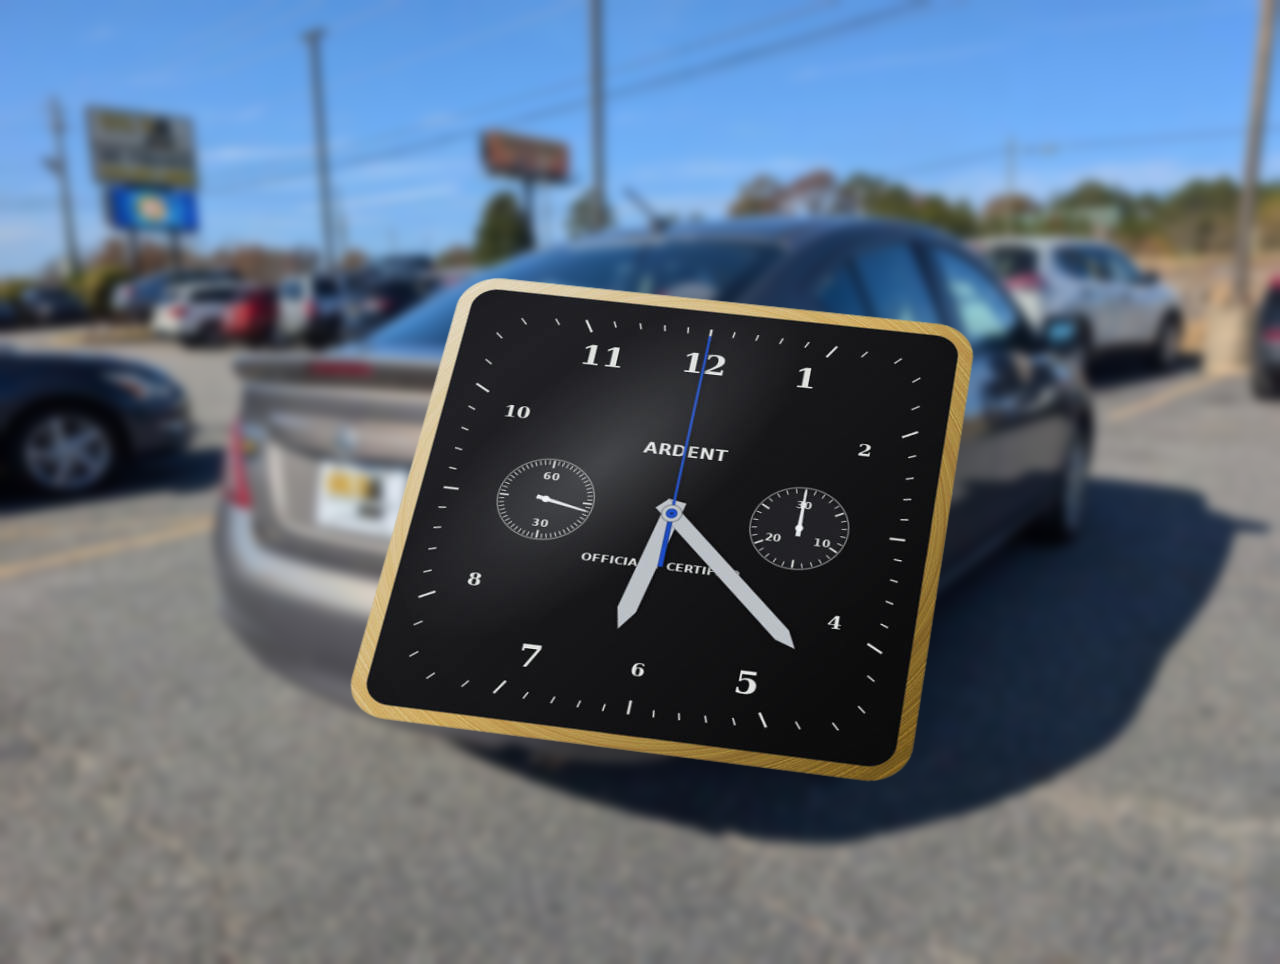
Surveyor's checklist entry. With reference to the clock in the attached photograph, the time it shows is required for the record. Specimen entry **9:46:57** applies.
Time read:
**6:22:17**
